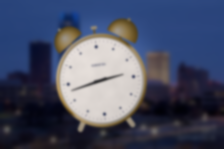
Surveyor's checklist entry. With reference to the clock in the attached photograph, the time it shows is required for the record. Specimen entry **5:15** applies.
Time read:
**2:43**
